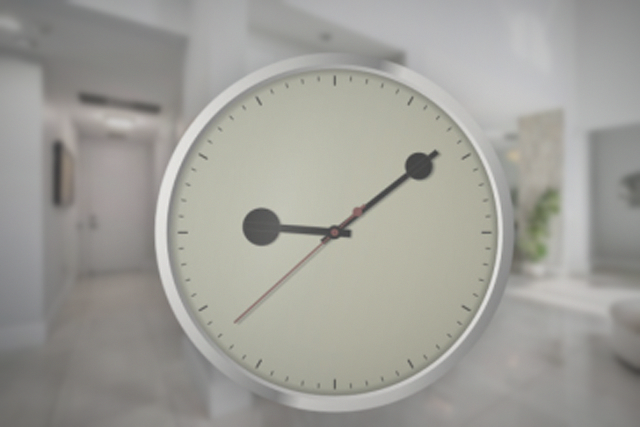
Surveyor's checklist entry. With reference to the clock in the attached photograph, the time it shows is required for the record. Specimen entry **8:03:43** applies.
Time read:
**9:08:38**
